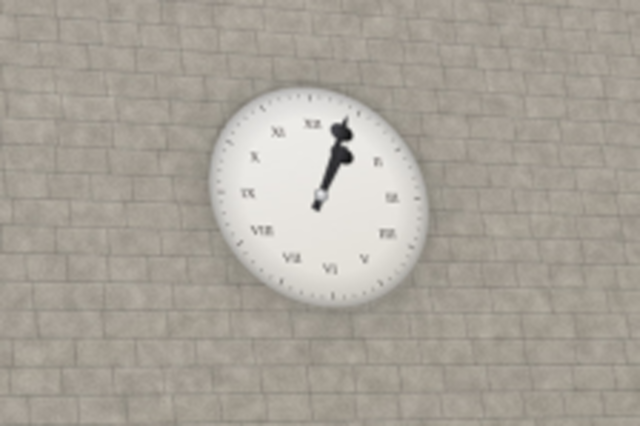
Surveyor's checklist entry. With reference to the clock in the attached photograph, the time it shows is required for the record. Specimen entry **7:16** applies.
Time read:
**1:04**
